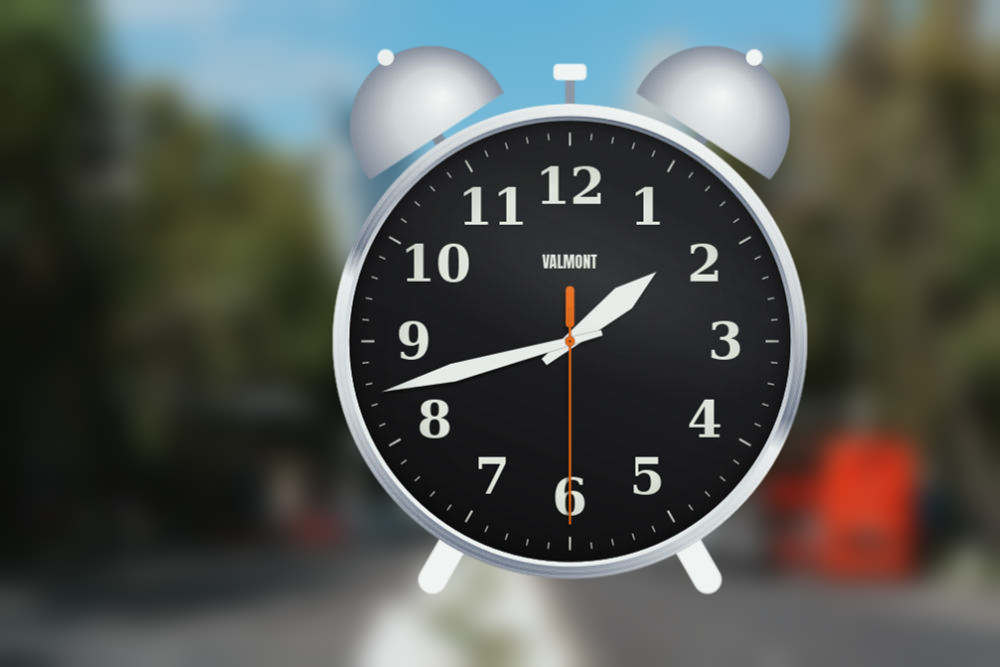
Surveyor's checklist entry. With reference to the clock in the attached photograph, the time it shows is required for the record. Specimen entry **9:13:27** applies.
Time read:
**1:42:30**
